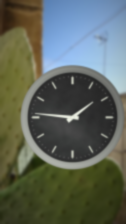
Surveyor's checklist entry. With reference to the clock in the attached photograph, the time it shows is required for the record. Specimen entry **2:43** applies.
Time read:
**1:46**
